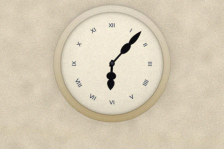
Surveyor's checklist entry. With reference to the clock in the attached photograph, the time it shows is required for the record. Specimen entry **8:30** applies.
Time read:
**6:07**
